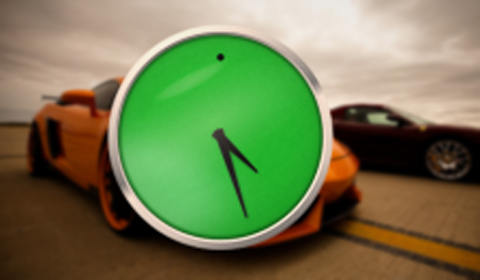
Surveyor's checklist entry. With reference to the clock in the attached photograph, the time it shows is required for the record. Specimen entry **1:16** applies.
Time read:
**4:27**
